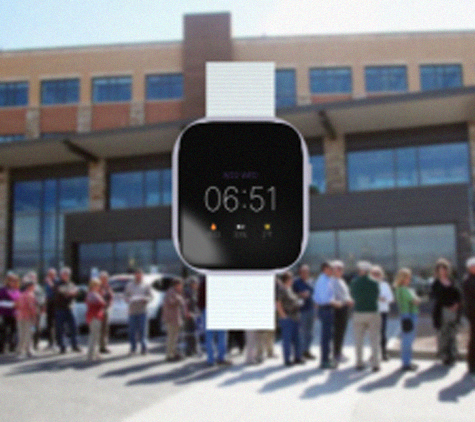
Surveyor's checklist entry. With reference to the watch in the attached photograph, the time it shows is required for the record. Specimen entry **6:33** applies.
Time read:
**6:51**
